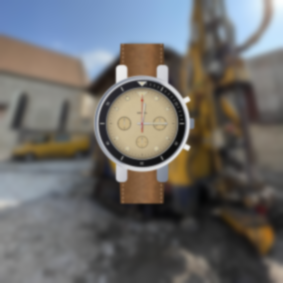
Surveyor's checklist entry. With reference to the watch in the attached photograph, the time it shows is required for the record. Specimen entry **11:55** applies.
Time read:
**12:15**
